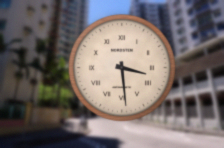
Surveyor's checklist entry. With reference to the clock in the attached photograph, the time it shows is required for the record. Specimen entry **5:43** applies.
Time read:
**3:29**
